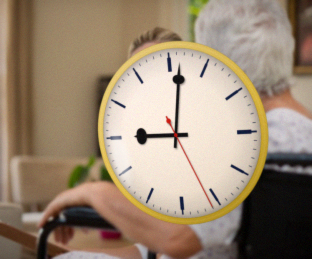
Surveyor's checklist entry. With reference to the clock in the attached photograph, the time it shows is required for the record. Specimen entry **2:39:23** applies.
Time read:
**9:01:26**
